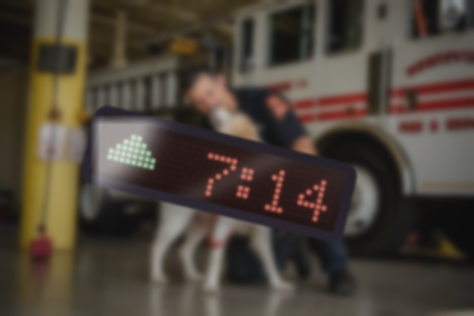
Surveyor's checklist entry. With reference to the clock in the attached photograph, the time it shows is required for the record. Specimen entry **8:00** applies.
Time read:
**7:14**
